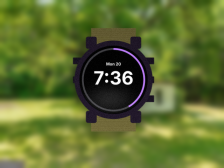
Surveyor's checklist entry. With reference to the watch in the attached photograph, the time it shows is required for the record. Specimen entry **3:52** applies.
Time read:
**7:36**
